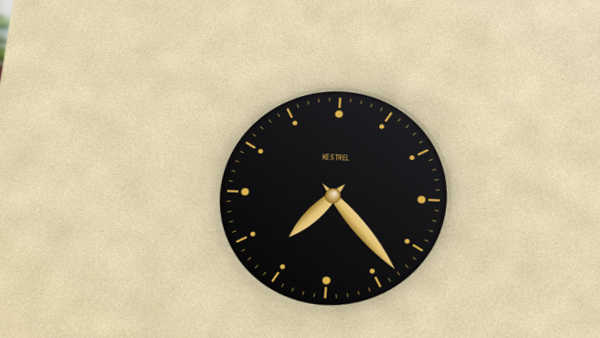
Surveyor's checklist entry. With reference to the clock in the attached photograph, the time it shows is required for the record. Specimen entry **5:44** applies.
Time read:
**7:23**
